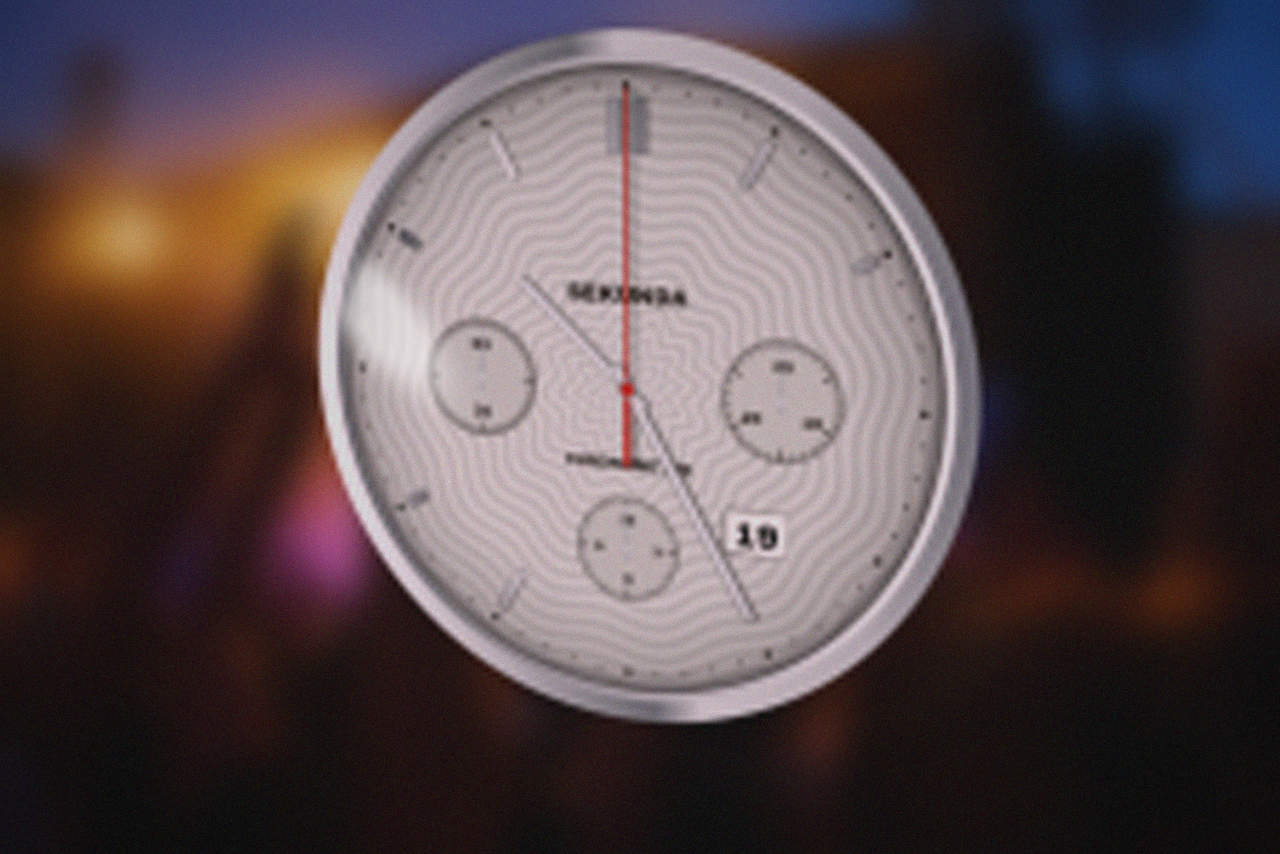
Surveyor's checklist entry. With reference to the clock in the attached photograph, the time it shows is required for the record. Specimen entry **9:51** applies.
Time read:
**10:25**
